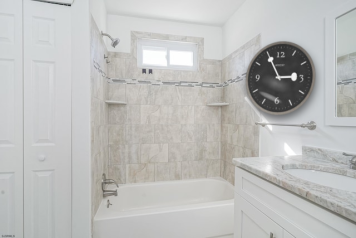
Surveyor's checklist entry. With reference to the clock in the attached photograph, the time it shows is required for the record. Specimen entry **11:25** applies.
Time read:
**2:55**
